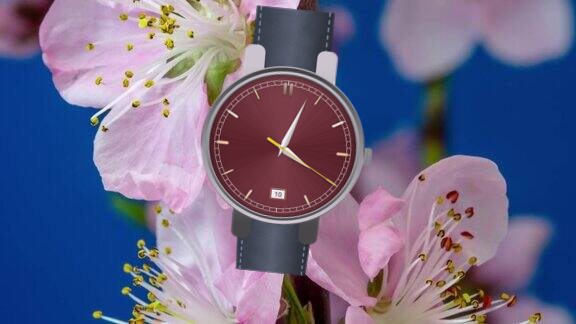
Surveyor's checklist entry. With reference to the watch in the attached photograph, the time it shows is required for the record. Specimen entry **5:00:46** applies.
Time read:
**4:03:20**
